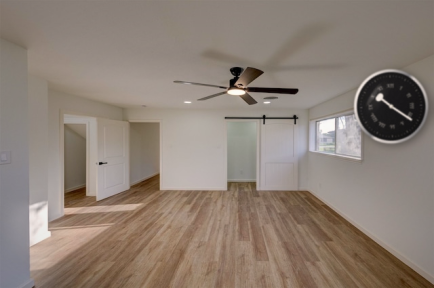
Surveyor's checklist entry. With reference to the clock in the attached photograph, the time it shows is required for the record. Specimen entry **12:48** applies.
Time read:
**10:21**
